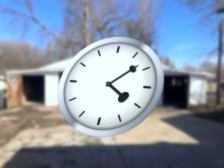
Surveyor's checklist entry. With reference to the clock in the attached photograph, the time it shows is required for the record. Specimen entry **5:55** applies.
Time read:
**4:08**
